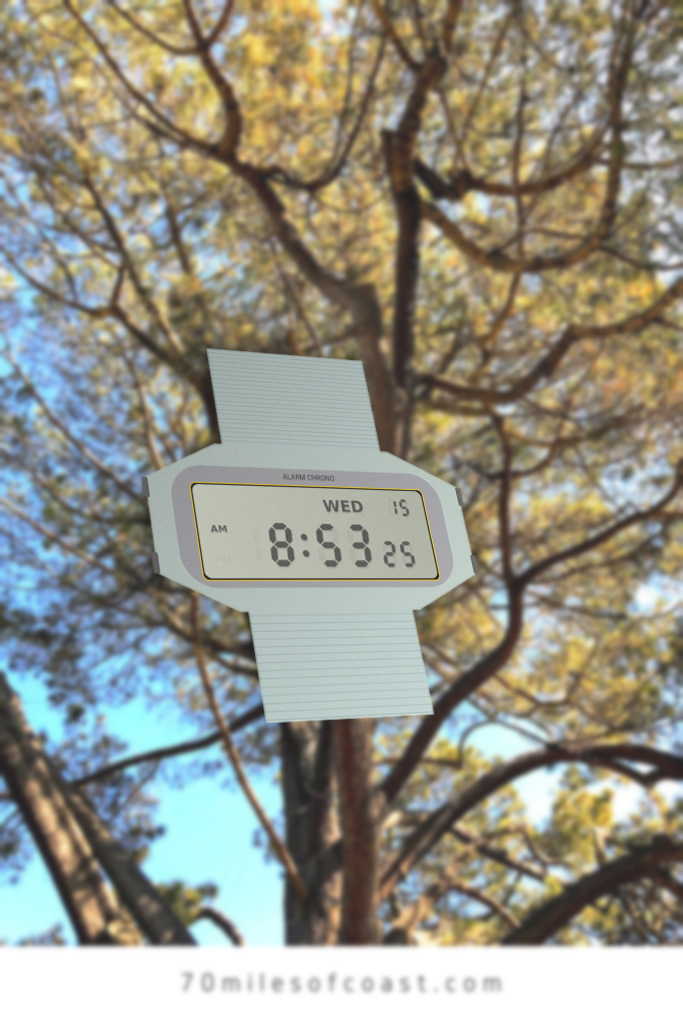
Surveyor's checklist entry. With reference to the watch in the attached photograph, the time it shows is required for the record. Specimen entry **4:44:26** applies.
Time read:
**8:53:25**
